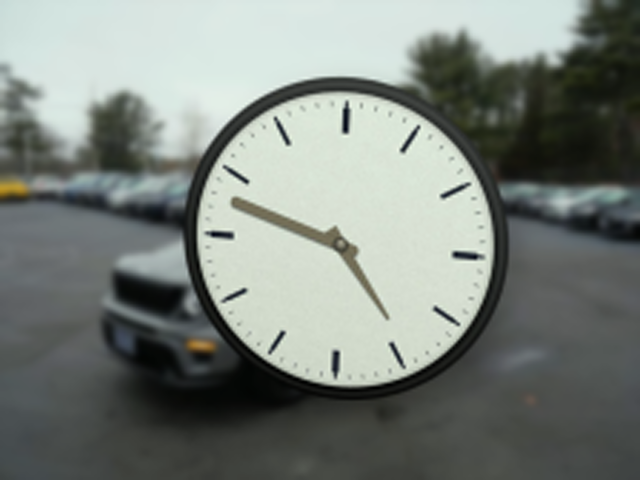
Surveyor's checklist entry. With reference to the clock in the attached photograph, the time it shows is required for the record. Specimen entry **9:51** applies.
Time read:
**4:48**
